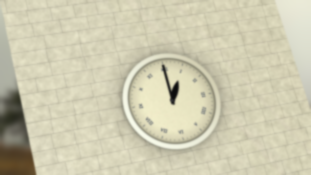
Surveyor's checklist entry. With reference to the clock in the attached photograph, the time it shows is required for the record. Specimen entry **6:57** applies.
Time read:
**1:00**
